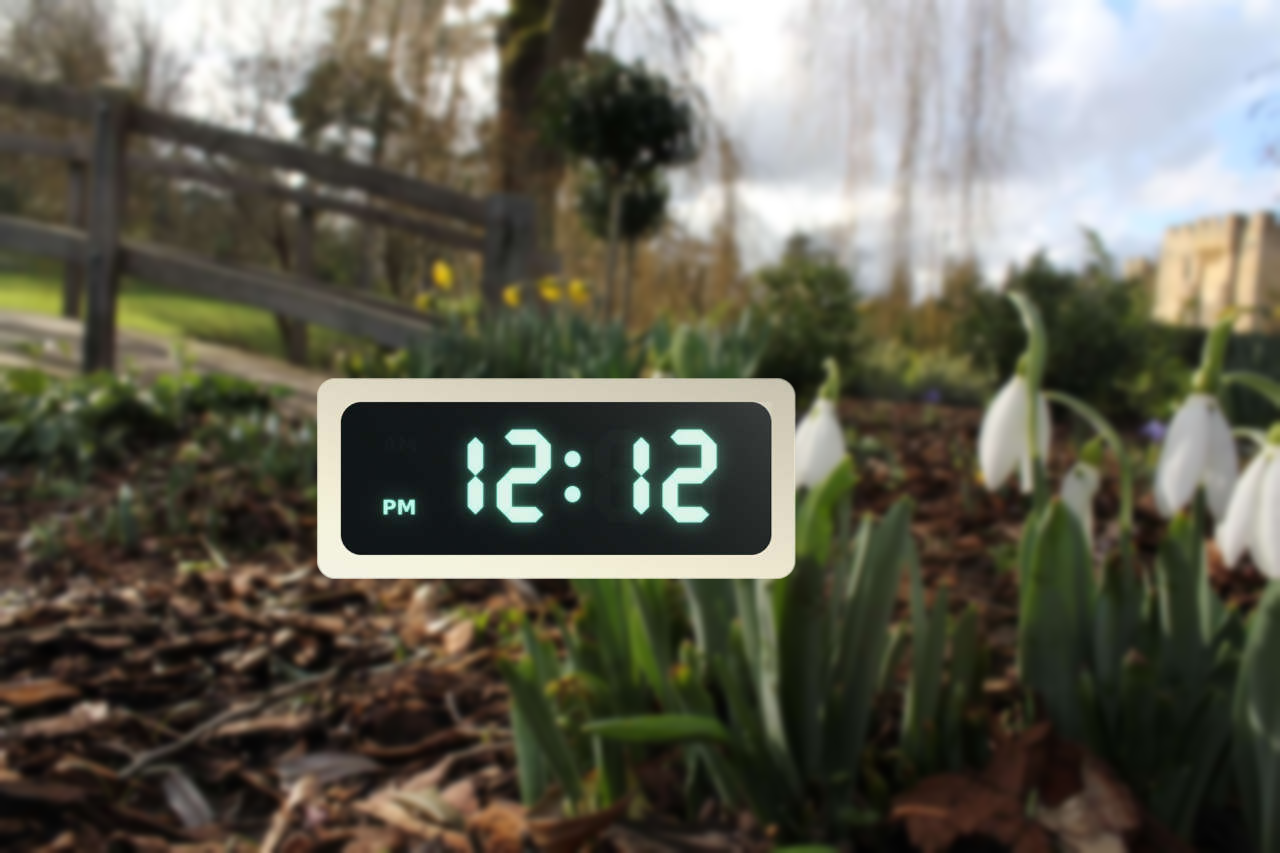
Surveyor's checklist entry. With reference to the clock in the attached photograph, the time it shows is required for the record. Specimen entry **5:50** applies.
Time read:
**12:12**
